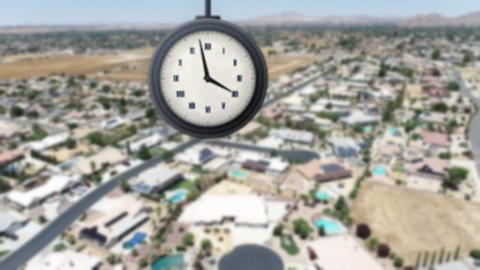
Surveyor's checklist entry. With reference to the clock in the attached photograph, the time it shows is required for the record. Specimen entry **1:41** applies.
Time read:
**3:58**
